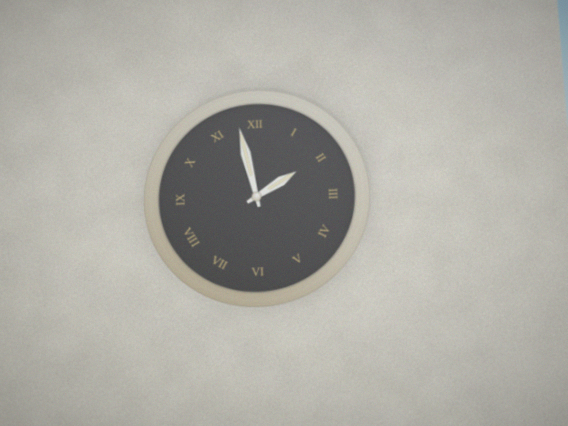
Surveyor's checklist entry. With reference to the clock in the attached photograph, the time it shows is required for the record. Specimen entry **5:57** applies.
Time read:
**1:58**
